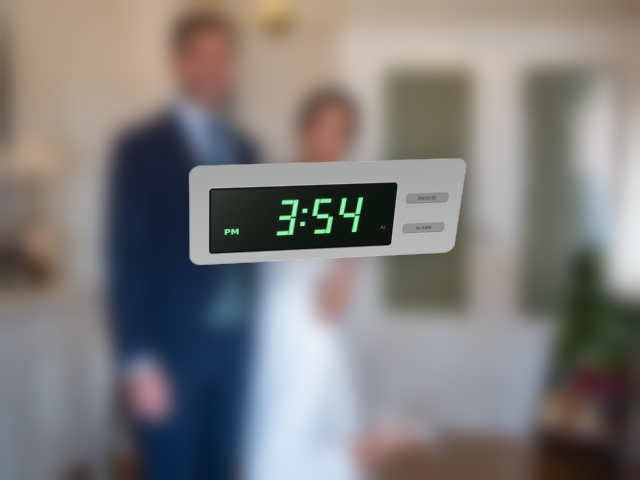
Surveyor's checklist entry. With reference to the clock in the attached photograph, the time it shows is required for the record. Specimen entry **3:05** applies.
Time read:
**3:54**
